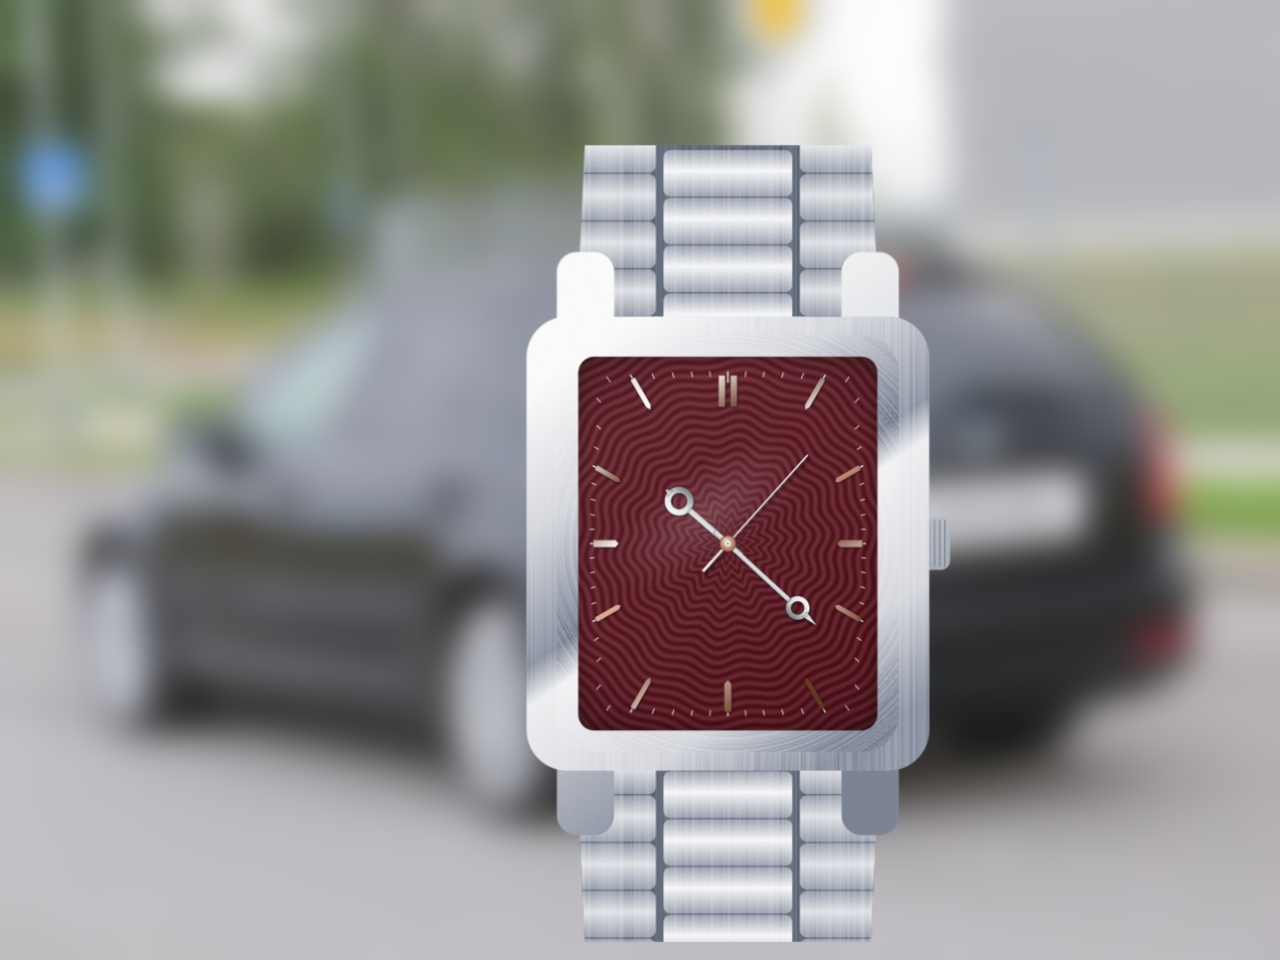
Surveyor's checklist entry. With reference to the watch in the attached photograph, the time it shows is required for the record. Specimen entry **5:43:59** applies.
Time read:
**10:22:07**
